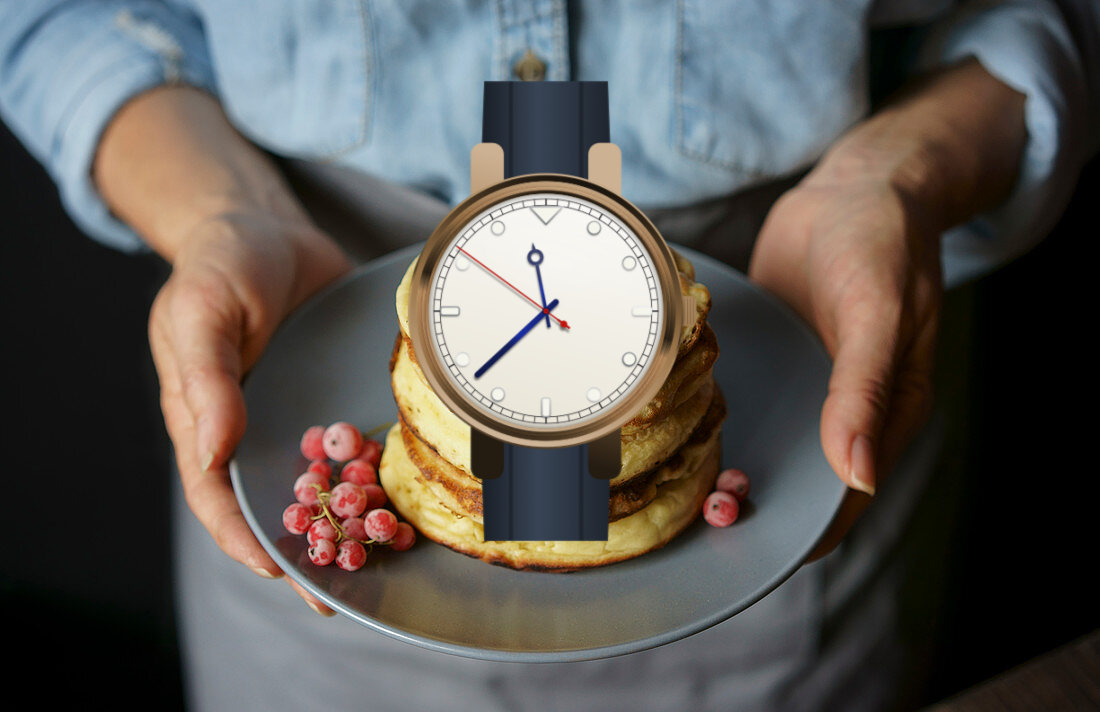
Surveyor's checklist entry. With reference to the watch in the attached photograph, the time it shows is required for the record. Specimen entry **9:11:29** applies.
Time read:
**11:37:51**
